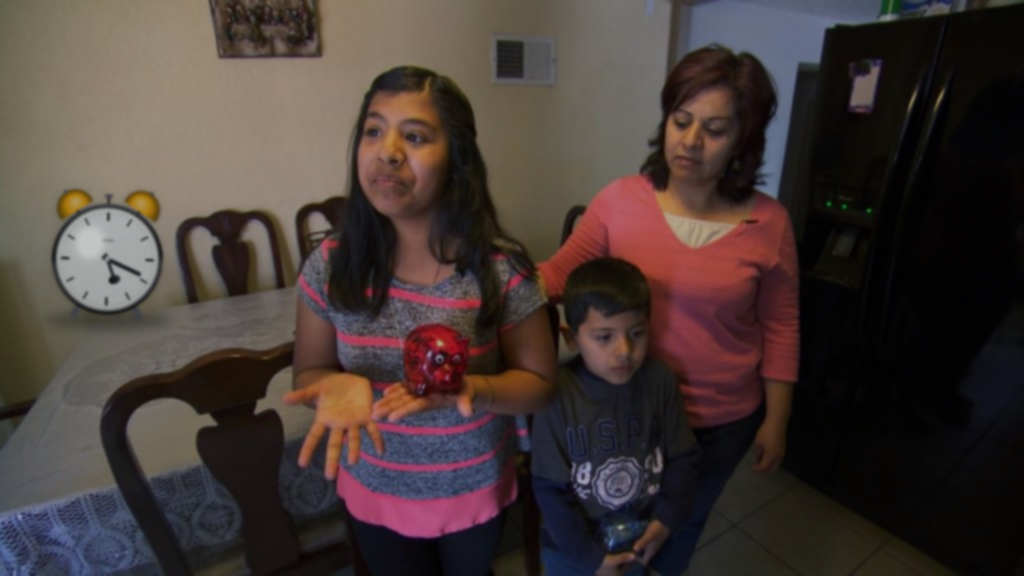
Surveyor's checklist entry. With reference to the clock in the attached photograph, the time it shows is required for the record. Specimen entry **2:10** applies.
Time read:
**5:19**
